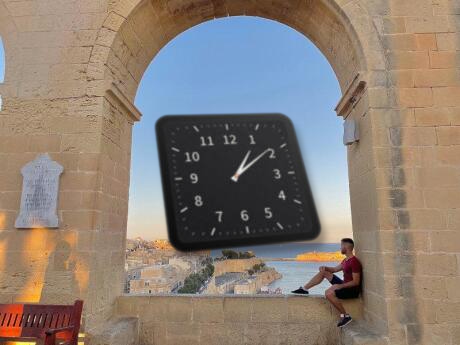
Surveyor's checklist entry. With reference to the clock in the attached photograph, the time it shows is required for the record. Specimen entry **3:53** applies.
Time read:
**1:09**
